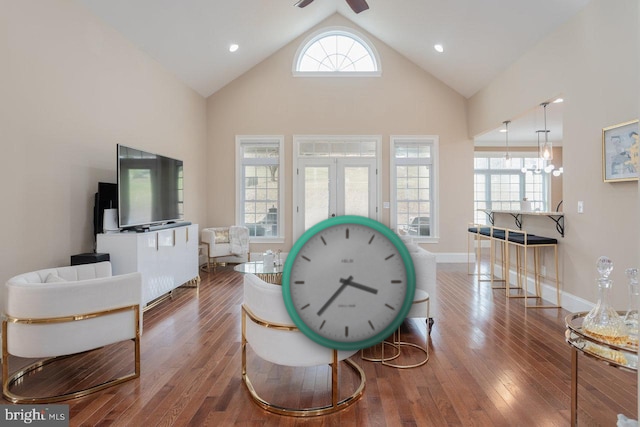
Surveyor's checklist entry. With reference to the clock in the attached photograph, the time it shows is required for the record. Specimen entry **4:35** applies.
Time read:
**3:37**
